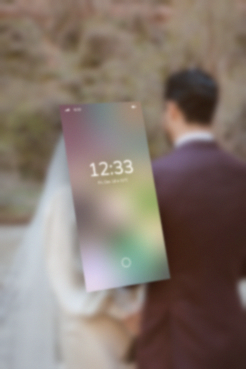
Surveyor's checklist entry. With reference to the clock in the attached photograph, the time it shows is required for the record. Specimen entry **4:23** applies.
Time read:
**12:33**
